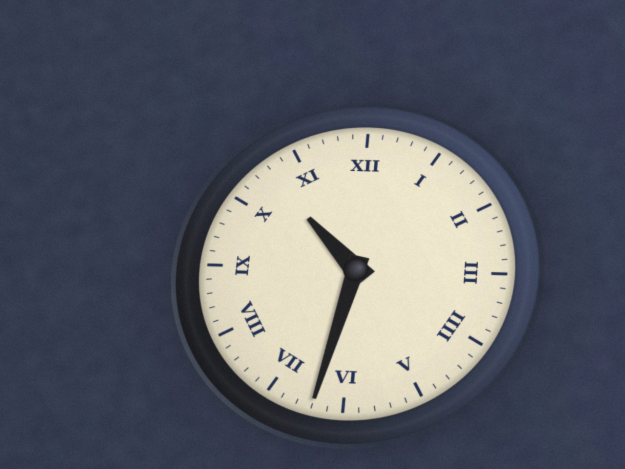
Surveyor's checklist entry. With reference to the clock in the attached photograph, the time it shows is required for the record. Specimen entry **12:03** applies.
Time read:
**10:32**
